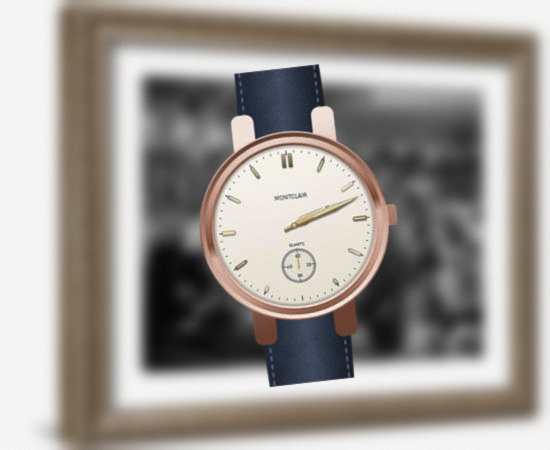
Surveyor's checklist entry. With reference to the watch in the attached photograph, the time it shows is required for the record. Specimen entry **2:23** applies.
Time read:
**2:12**
